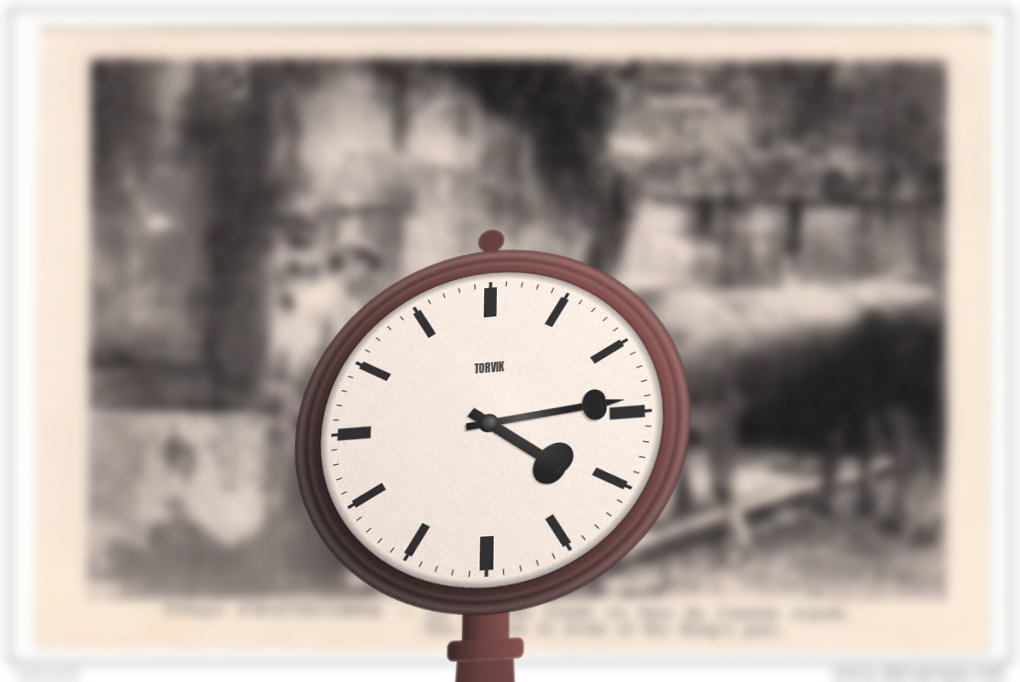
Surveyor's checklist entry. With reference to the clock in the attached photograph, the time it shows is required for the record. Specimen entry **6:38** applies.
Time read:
**4:14**
